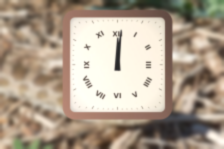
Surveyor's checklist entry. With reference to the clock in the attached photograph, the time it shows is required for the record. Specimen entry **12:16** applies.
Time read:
**12:01**
